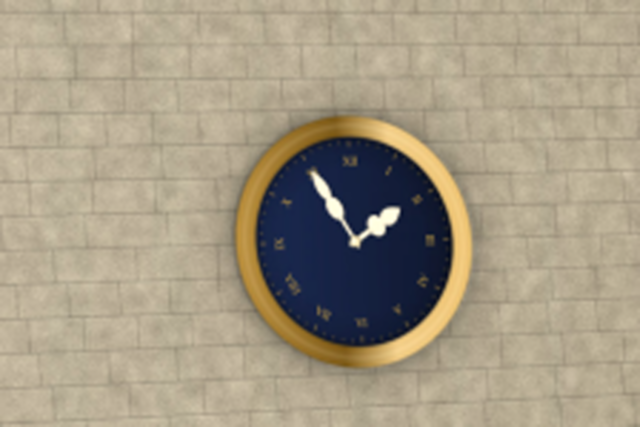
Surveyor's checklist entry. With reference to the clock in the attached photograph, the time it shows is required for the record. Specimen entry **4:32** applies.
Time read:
**1:55**
